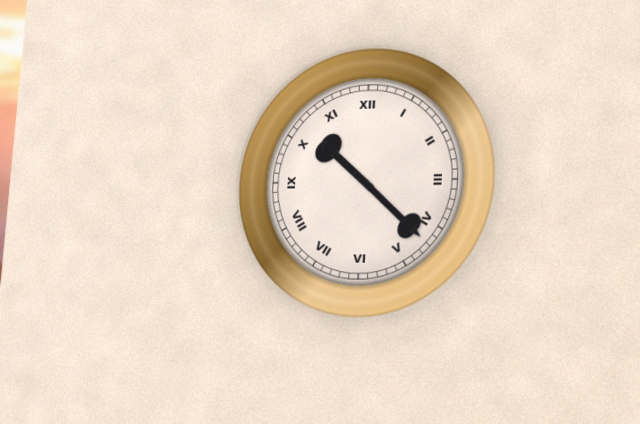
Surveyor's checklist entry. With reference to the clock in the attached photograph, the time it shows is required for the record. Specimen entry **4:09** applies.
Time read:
**10:22**
